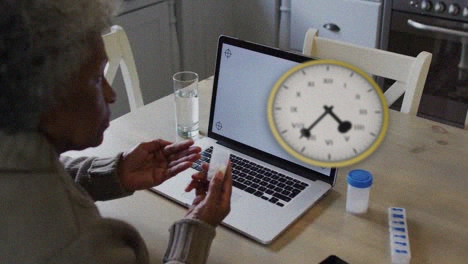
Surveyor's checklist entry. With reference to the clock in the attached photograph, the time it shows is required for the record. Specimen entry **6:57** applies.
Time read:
**4:37**
